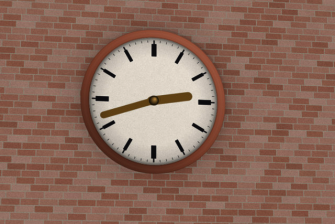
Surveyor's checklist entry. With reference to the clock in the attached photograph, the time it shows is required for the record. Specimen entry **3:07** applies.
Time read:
**2:42**
